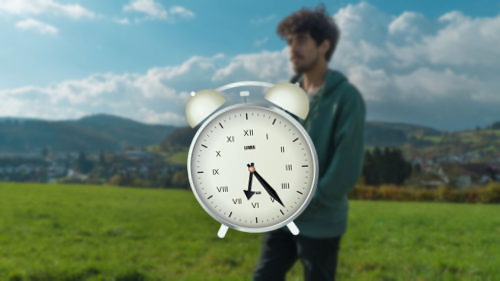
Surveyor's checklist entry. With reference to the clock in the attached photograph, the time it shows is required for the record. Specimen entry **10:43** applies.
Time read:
**6:24**
